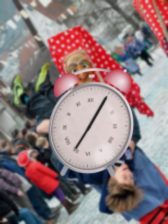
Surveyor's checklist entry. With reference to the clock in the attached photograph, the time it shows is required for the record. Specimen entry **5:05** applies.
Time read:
**7:05**
